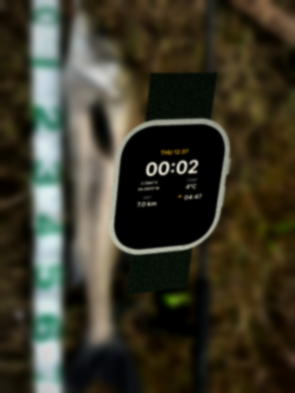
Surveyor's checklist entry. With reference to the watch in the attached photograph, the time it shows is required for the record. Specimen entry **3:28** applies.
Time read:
**0:02**
